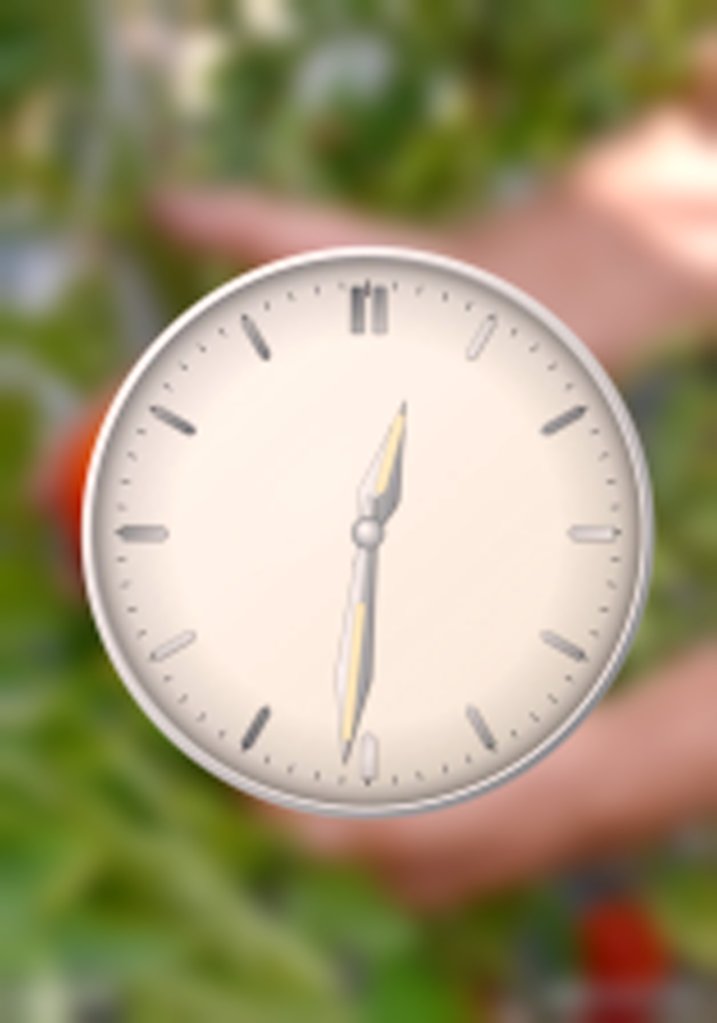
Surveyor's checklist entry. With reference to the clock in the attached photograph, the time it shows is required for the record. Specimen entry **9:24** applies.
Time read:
**12:31**
